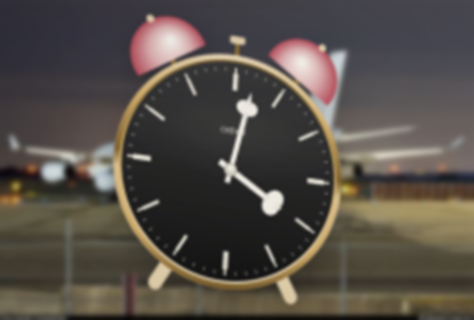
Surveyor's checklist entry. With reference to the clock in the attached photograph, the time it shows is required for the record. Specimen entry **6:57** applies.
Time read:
**4:02**
